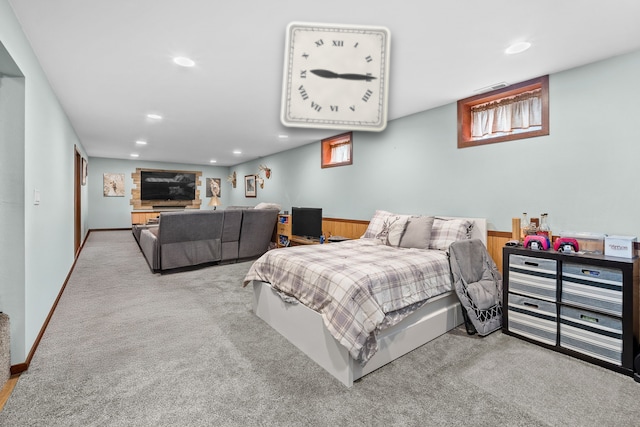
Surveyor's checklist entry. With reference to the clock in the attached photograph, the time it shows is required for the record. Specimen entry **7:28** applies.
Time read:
**9:15**
